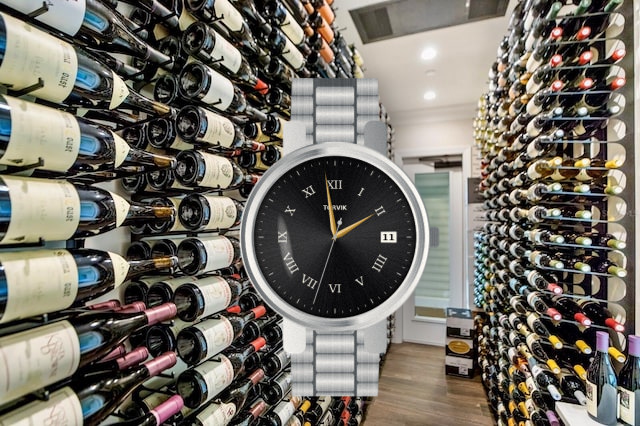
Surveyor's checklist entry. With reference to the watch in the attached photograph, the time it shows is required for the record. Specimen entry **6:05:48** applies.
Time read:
**1:58:33**
